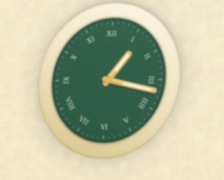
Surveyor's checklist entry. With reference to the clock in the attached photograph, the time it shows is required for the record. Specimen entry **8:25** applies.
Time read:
**1:17**
